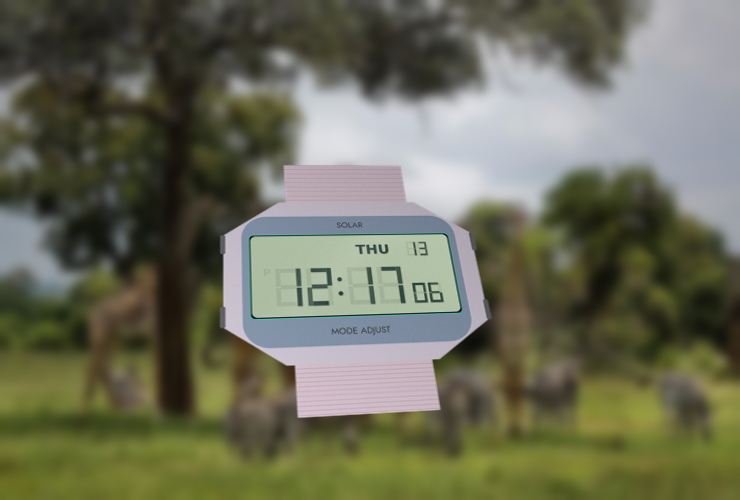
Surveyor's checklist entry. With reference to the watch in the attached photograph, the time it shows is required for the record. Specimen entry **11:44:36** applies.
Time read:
**12:17:06**
